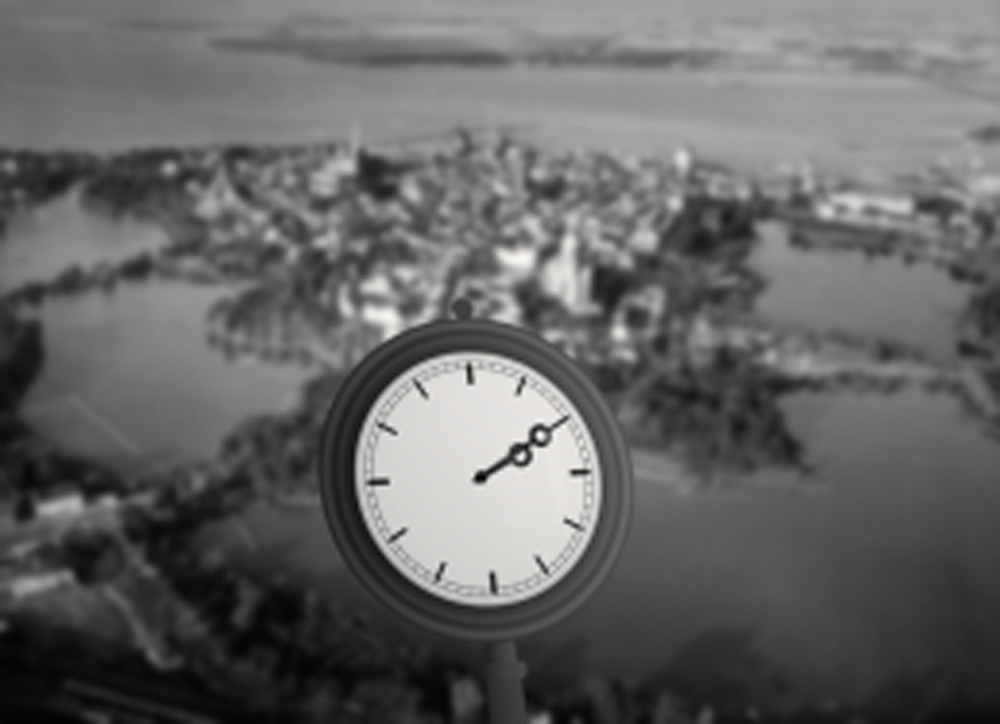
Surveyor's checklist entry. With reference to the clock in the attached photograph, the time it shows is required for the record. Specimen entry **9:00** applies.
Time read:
**2:10**
